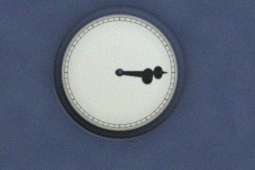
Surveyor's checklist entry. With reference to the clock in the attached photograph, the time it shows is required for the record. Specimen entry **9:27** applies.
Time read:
**3:15**
